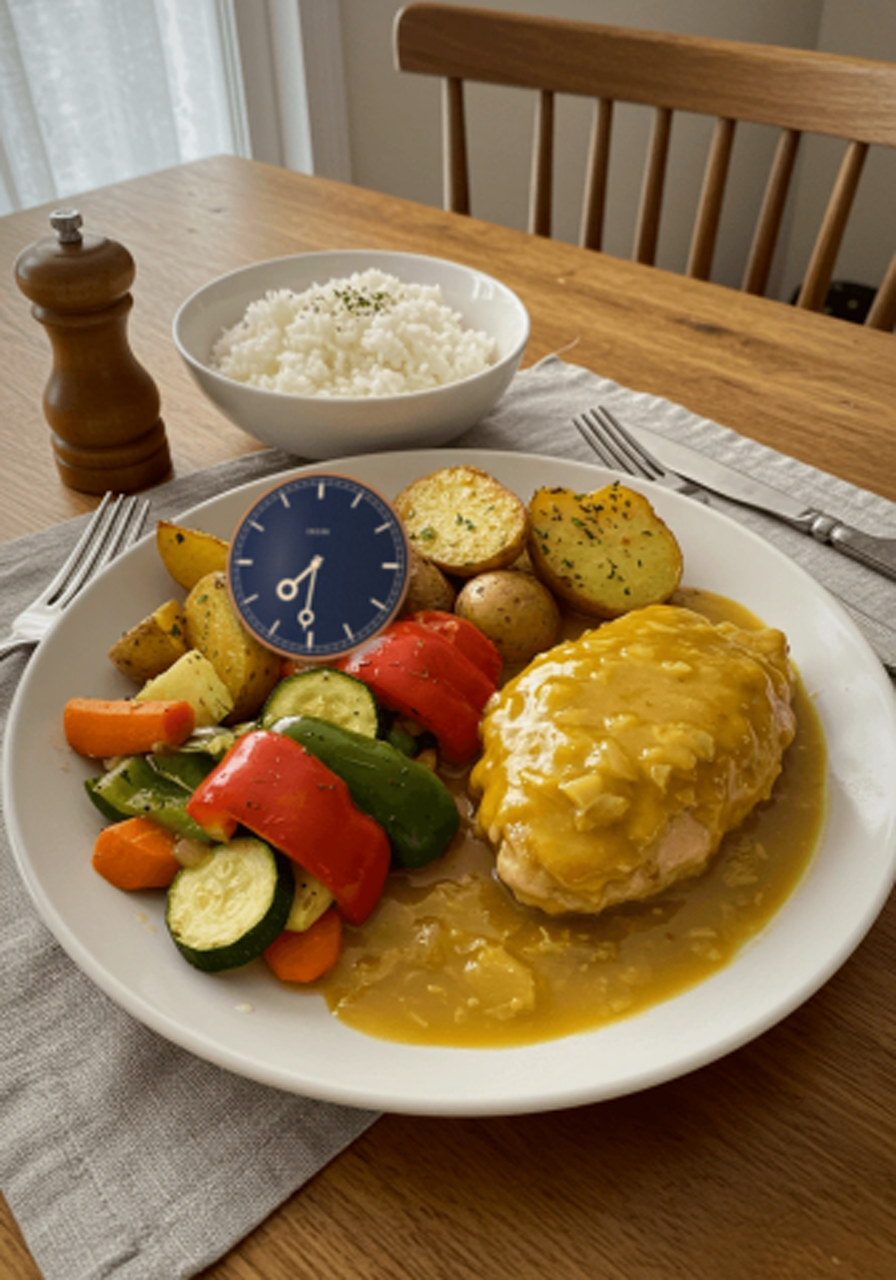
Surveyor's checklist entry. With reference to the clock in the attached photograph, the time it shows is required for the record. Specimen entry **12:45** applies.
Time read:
**7:31**
